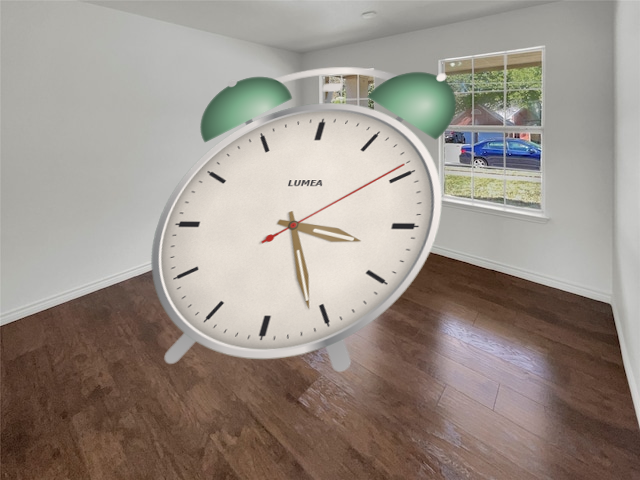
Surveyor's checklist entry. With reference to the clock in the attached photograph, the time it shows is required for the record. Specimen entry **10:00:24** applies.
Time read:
**3:26:09**
